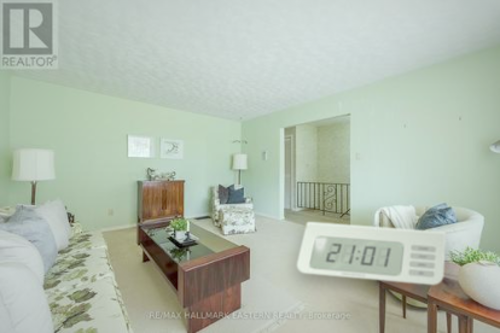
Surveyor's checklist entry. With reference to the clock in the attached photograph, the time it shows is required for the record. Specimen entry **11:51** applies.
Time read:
**21:01**
